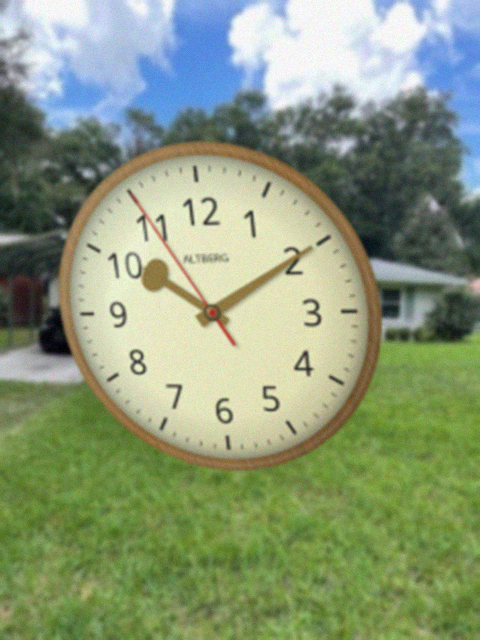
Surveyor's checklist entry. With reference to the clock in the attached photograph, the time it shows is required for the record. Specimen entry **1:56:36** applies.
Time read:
**10:09:55**
